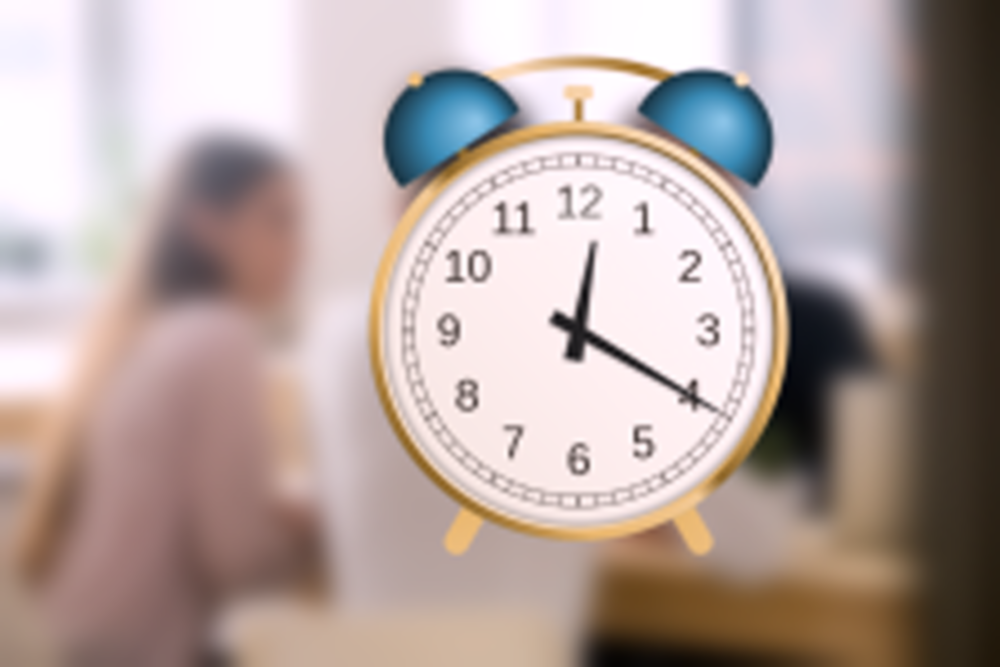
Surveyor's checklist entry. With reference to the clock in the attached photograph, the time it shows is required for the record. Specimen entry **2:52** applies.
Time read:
**12:20**
